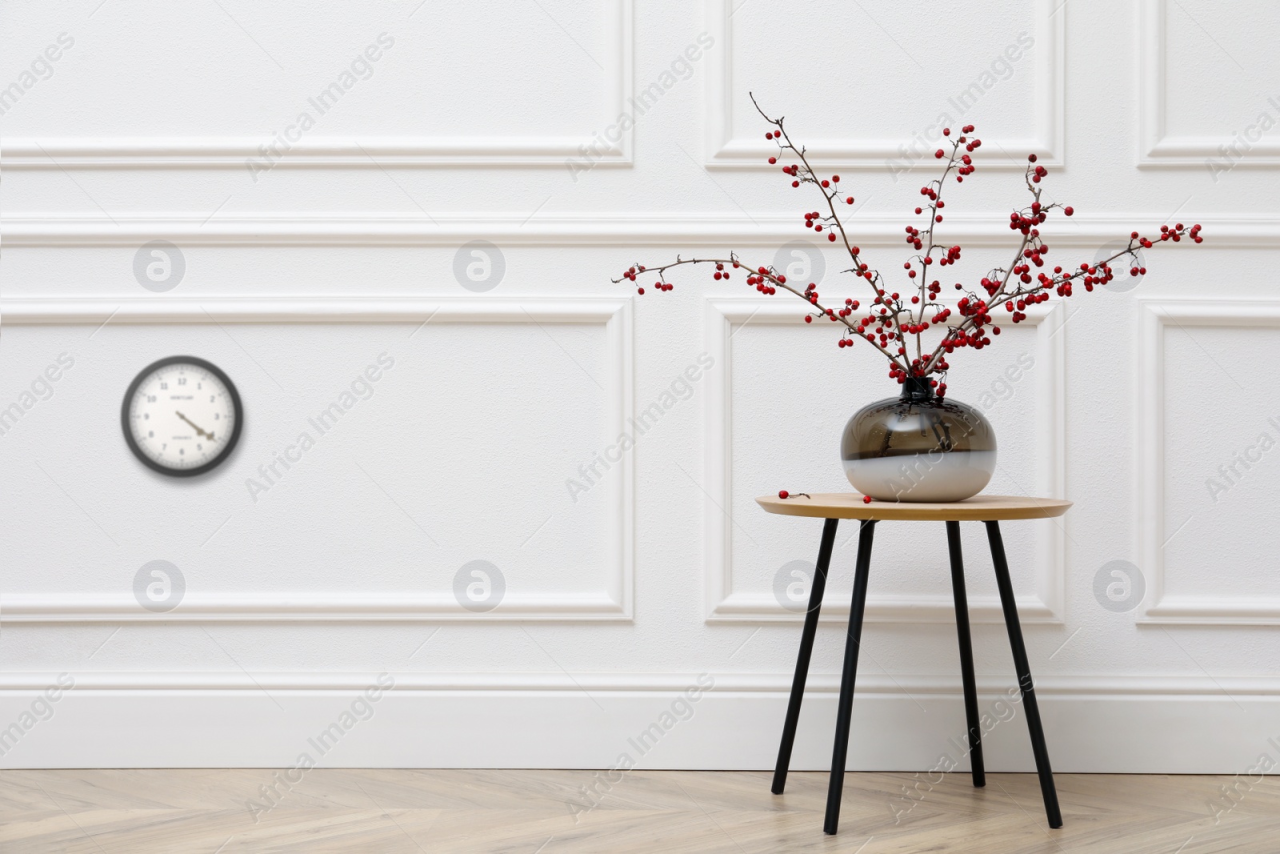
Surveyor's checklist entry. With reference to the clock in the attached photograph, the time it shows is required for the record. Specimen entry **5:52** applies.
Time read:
**4:21**
